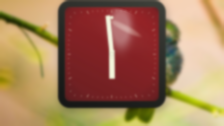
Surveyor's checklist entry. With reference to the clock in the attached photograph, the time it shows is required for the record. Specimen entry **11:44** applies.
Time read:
**5:59**
